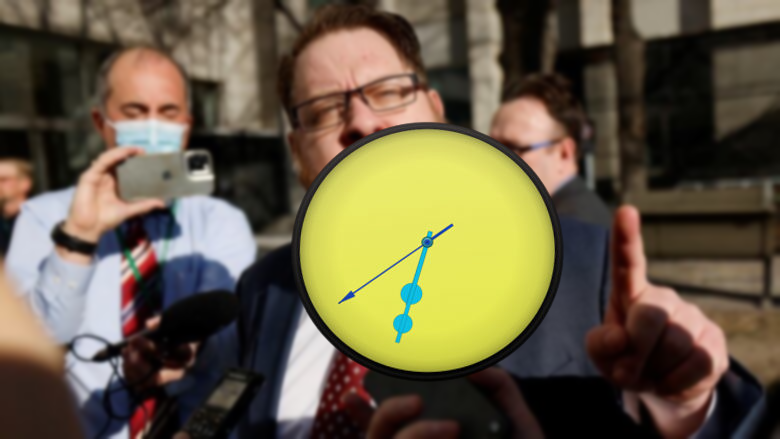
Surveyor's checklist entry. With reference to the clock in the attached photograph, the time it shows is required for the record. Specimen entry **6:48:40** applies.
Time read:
**6:32:39**
